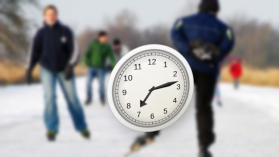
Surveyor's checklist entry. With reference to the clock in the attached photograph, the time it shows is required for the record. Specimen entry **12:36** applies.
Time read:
**7:13**
